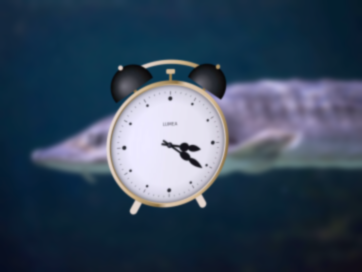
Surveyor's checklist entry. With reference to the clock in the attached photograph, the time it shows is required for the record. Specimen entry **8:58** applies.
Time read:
**3:21**
